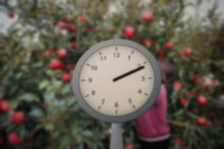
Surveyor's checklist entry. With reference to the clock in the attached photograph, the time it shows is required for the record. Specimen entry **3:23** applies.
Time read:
**2:11**
